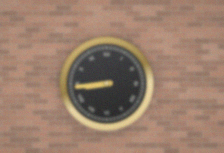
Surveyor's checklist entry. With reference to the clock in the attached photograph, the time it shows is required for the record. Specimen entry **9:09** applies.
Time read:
**8:44**
